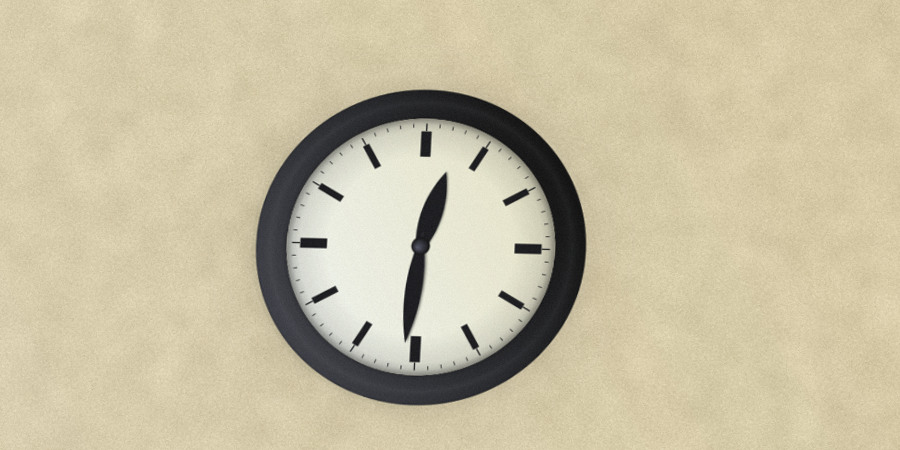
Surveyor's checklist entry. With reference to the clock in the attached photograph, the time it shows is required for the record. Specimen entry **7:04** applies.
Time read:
**12:31**
